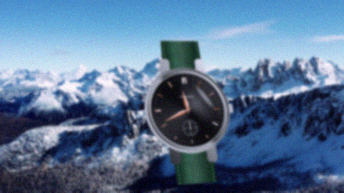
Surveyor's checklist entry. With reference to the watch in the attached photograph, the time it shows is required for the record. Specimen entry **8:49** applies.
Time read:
**11:41**
